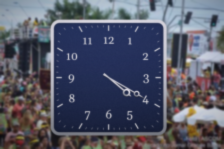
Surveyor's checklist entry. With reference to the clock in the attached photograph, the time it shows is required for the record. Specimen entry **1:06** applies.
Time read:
**4:20**
